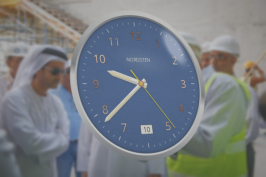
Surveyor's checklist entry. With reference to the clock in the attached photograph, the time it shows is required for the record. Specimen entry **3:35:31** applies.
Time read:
**9:38:24**
